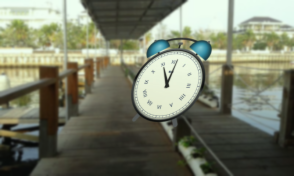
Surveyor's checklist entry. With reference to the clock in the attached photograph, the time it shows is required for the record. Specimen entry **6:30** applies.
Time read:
**11:01**
